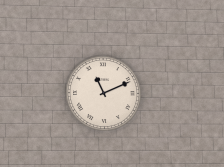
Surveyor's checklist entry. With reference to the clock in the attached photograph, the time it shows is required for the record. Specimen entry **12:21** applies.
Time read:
**11:11**
